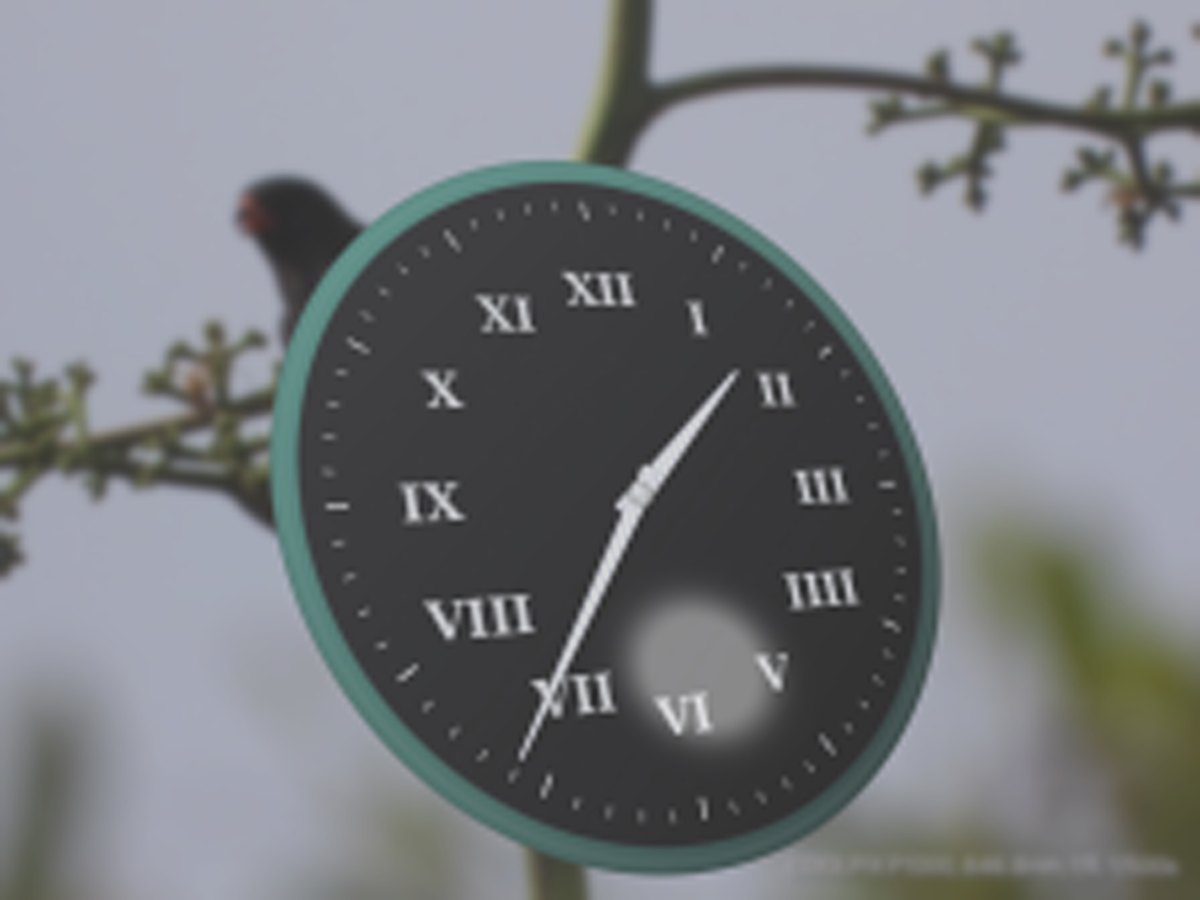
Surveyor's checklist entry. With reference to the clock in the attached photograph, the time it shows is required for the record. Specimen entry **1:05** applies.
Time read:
**1:36**
